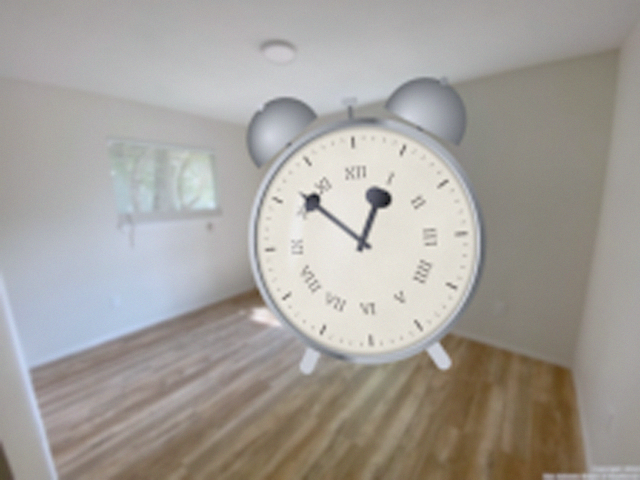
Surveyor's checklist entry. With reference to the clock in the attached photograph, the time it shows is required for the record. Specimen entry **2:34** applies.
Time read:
**12:52**
